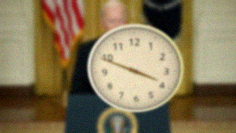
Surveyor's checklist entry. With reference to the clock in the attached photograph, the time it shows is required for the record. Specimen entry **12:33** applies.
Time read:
**3:49**
